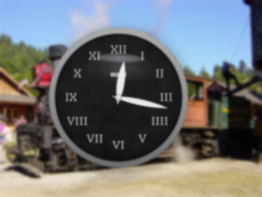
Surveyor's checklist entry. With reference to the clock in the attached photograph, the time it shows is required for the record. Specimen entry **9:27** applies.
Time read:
**12:17**
